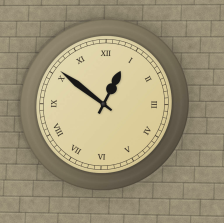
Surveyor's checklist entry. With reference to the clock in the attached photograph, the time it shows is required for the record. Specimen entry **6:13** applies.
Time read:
**12:51**
